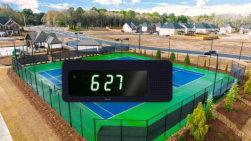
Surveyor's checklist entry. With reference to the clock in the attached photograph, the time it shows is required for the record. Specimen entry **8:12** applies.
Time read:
**6:27**
